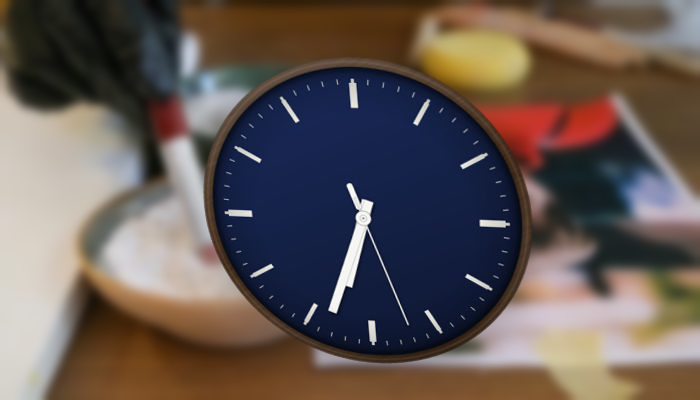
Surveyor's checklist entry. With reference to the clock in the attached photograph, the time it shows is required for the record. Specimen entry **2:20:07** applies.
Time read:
**6:33:27**
